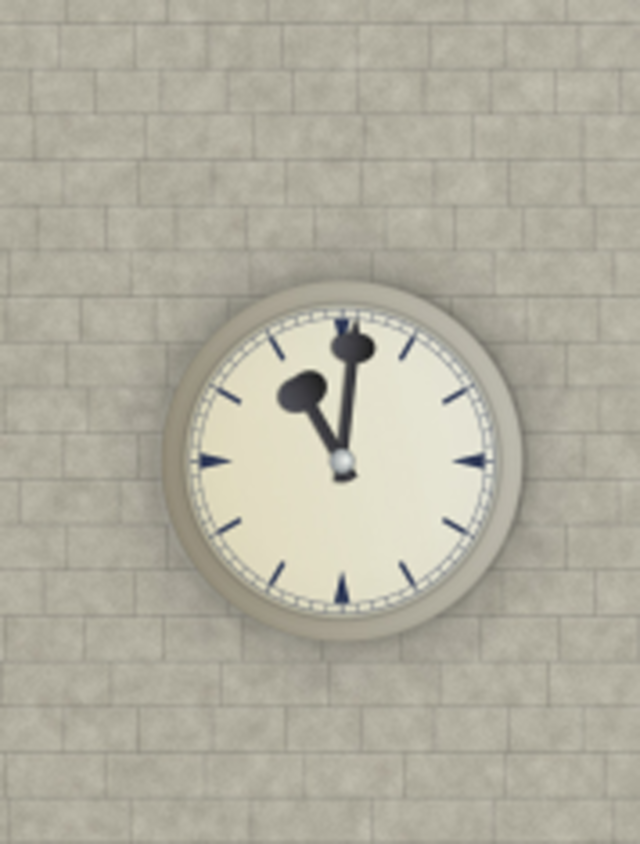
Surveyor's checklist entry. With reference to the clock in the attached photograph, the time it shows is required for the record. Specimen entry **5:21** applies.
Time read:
**11:01**
